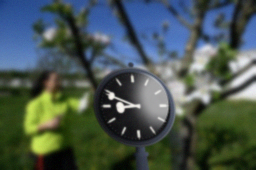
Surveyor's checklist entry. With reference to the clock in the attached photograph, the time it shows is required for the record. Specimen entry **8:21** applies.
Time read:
**8:49**
